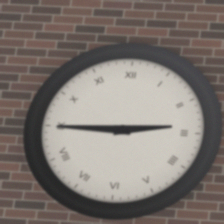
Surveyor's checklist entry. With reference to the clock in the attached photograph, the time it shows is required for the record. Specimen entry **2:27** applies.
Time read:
**2:45**
